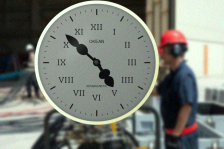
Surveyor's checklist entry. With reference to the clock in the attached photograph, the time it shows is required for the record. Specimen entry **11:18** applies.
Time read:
**4:52**
